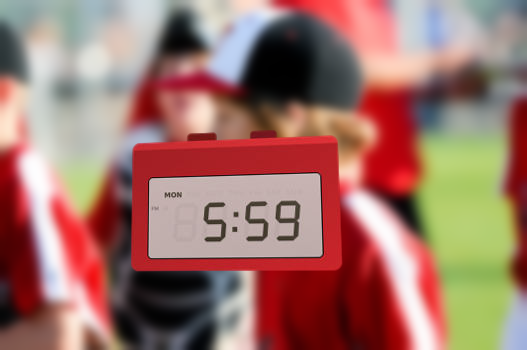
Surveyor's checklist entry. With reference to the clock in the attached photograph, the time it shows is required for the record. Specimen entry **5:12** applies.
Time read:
**5:59**
